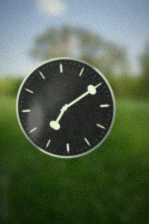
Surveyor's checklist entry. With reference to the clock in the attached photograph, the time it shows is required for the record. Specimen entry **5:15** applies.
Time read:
**7:10**
